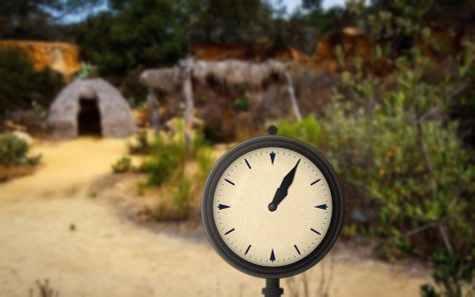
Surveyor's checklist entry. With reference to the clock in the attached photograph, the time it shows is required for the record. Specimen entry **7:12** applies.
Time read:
**1:05**
